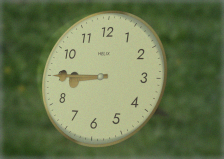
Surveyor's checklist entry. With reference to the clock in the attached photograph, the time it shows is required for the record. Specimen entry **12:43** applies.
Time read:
**8:45**
